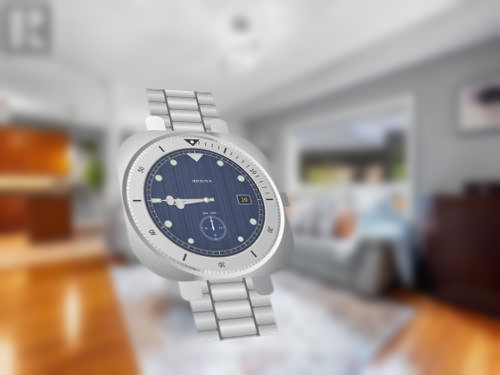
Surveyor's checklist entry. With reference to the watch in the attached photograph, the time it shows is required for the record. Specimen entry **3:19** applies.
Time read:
**8:45**
